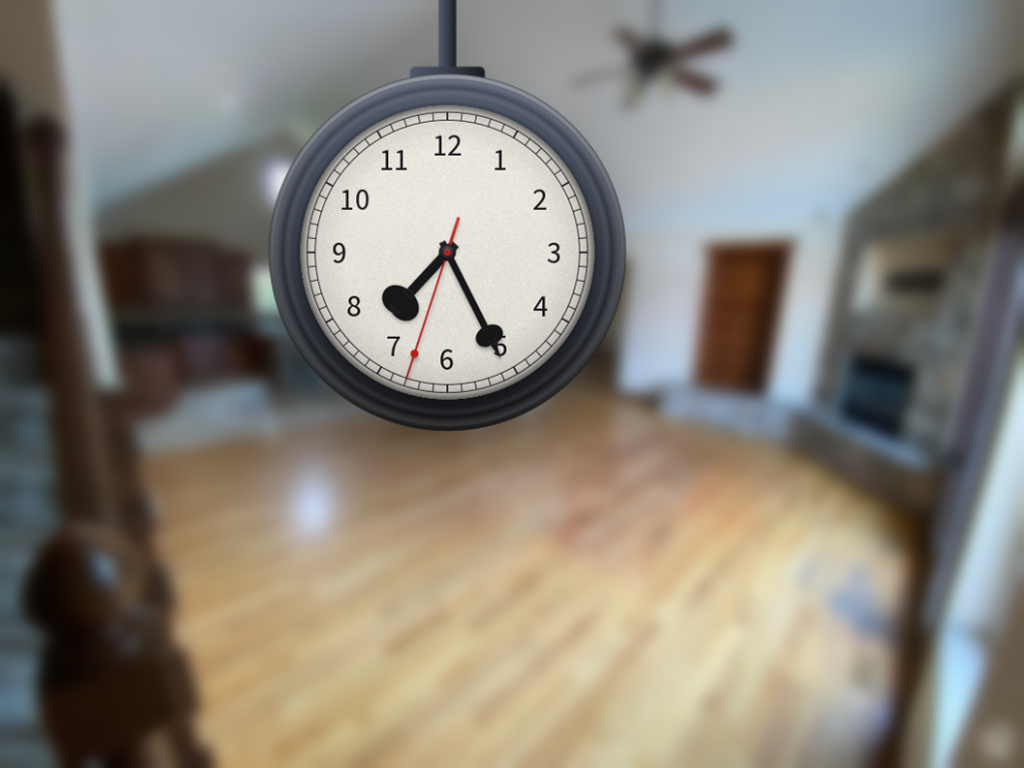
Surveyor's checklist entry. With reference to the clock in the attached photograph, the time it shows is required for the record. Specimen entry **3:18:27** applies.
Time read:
**7:25:33**
